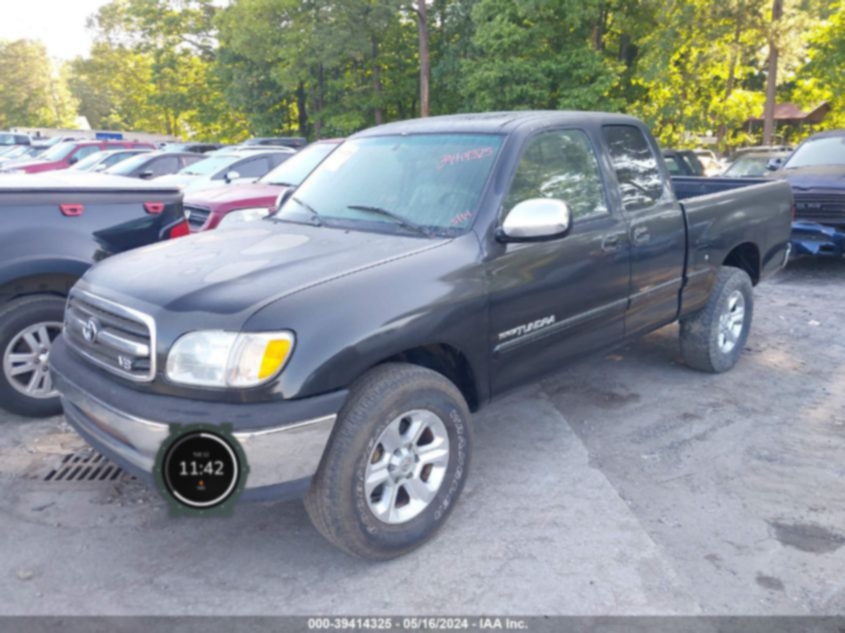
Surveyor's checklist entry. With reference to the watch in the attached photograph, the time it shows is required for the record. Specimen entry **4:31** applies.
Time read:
**11:42**
